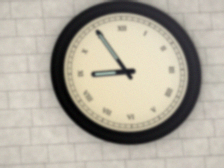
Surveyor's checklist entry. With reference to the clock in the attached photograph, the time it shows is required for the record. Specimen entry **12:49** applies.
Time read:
**8:55**
